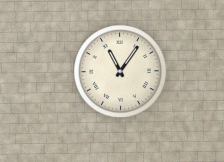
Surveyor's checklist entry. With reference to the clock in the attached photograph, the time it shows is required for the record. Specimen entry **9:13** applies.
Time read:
**11:06**
